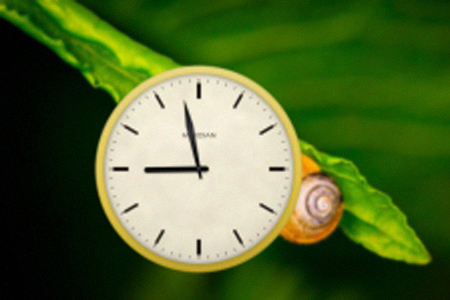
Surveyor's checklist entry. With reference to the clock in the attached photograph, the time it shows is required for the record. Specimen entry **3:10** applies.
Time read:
**8:58**
